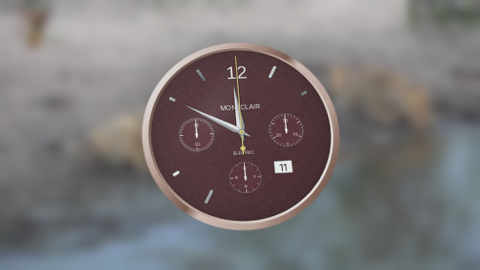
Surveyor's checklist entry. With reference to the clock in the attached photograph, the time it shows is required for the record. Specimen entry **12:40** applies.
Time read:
**11:50**
